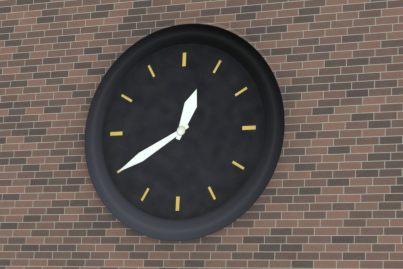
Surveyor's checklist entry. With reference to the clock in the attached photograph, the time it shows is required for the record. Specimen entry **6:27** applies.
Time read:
**12:40**
